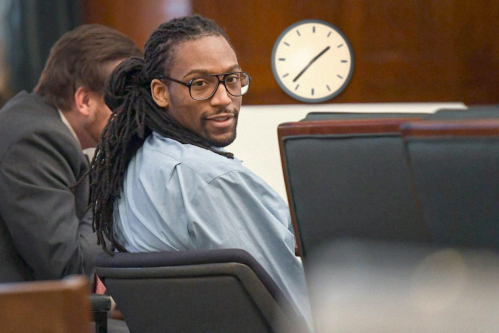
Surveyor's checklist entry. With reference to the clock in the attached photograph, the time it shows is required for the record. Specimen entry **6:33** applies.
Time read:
**1:37**
